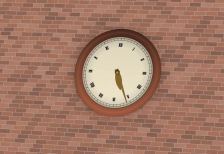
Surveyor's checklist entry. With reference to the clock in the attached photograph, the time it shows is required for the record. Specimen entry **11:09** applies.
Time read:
**5:26**
